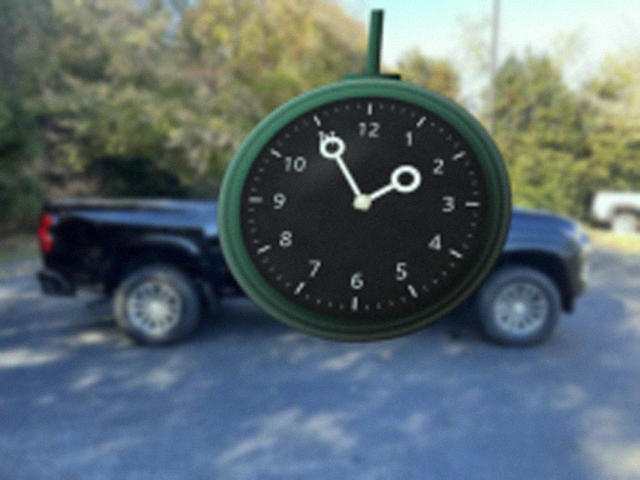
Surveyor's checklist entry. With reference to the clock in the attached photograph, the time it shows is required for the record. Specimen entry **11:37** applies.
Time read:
**1:55**
